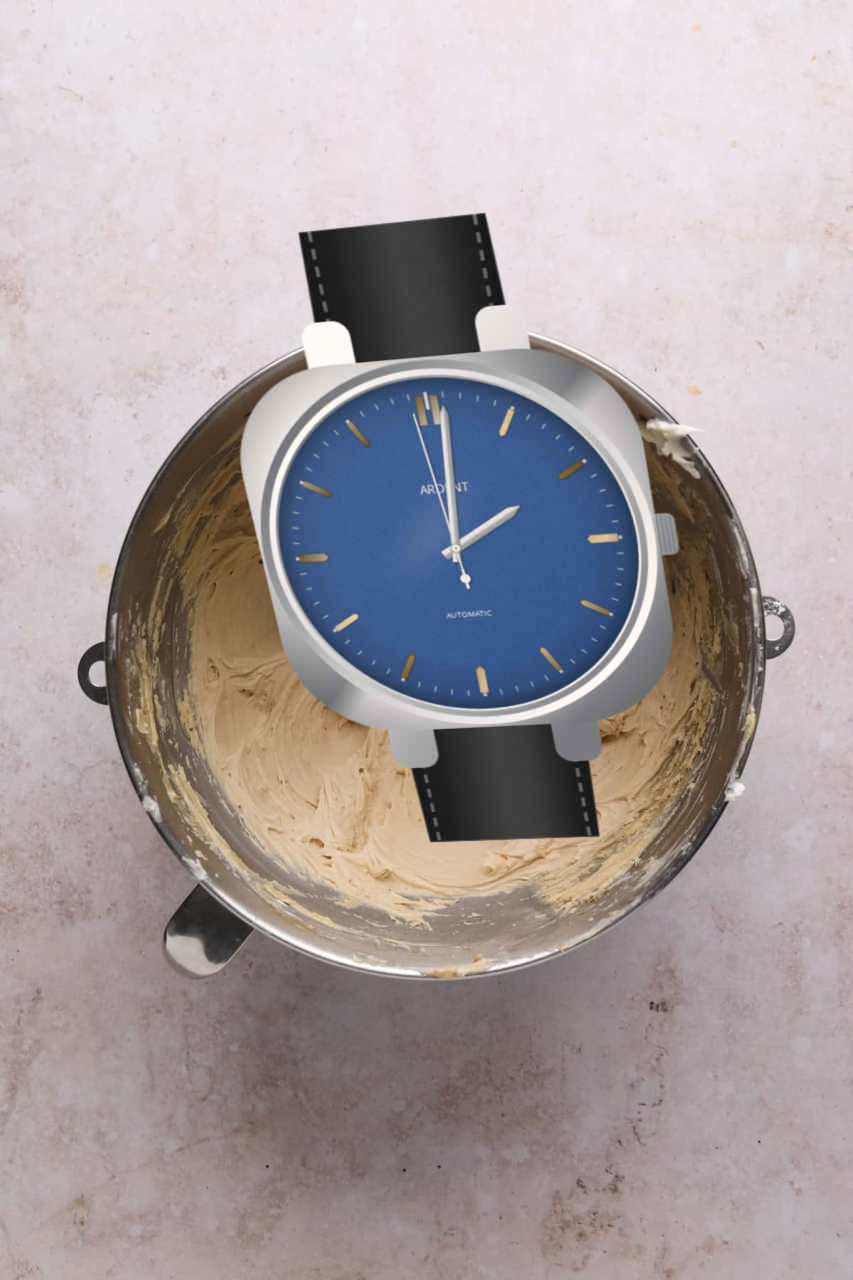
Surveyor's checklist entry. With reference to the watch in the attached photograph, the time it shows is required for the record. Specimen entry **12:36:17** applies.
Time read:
**2:00:59**
